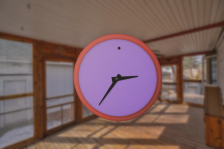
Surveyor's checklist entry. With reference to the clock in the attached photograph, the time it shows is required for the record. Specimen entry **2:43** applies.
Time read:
**2:35**
